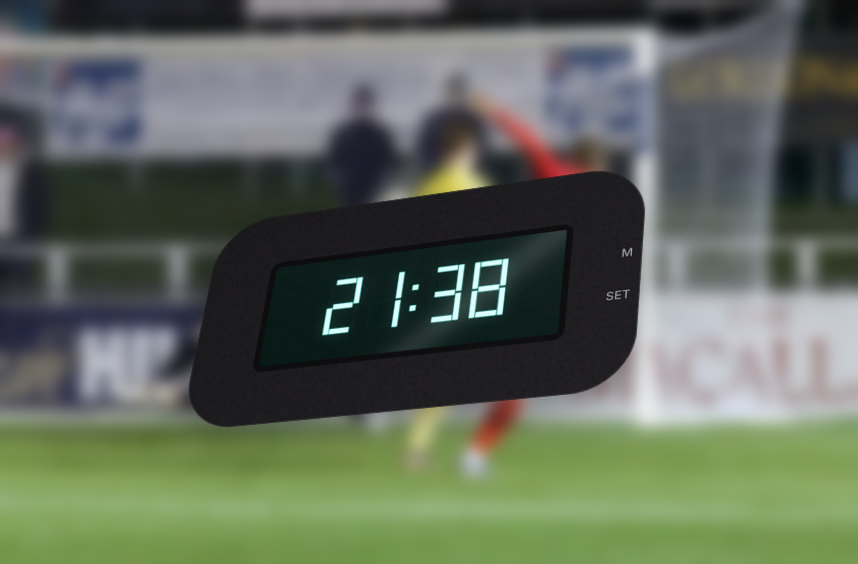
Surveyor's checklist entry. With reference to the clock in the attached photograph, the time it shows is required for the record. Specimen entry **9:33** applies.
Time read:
**21:38**
